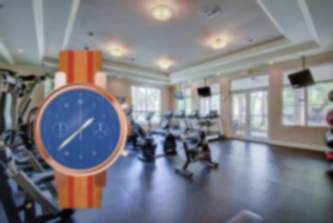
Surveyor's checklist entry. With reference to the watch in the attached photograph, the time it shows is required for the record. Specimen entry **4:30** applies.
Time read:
**1:38**
